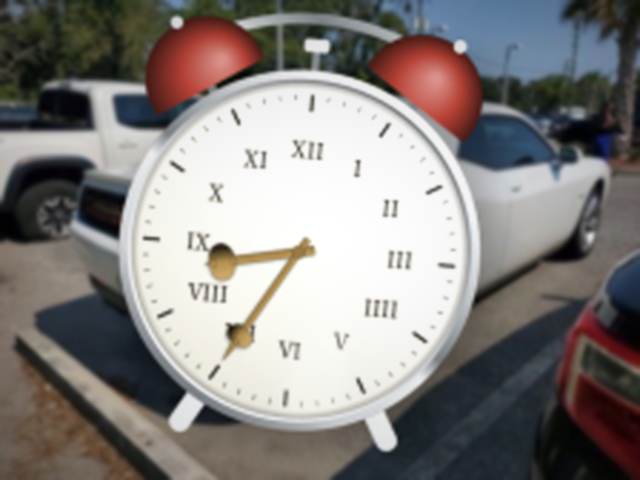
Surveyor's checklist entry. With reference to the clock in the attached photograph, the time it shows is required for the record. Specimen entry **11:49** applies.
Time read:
**8:35**
